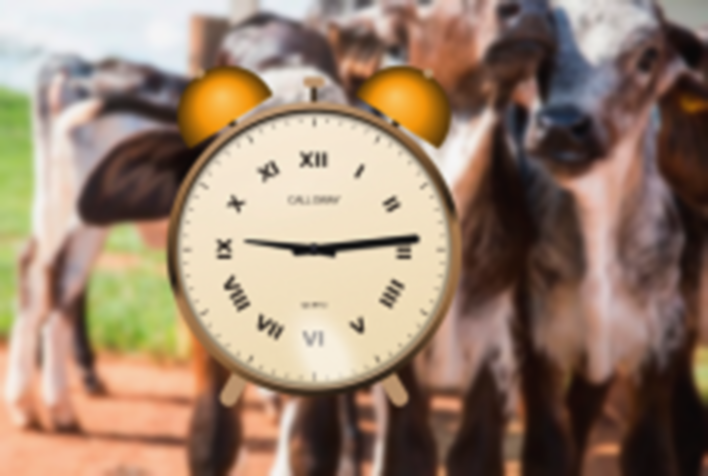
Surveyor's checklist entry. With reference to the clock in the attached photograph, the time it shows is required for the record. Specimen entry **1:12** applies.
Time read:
**9:14**
